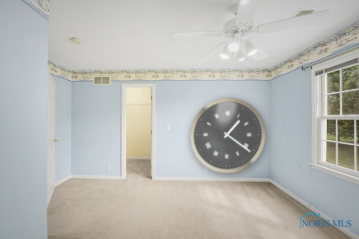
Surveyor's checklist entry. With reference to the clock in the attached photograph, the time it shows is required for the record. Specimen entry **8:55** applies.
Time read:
**1:21**
